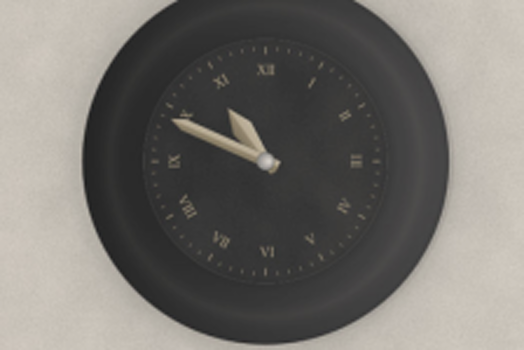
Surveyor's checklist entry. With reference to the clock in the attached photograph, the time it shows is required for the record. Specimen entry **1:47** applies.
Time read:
**10:49**
